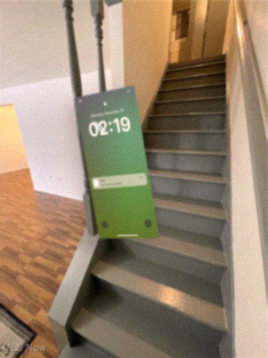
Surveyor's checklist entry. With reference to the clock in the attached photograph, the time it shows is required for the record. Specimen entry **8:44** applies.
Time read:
**2:19**
